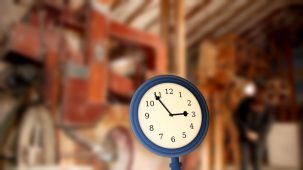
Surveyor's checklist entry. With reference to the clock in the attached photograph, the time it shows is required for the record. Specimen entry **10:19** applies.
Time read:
**2:54**
